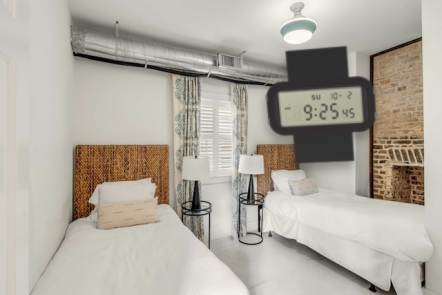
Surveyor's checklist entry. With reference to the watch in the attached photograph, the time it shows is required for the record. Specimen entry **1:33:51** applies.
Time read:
**9:25:45**
